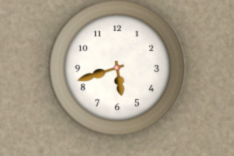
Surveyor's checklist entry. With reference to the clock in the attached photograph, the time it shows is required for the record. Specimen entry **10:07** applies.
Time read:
**5:42**
